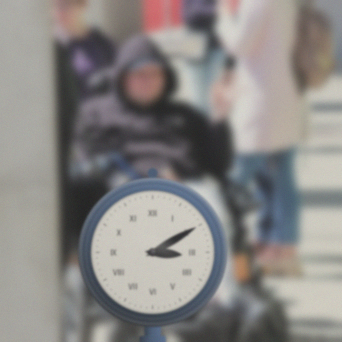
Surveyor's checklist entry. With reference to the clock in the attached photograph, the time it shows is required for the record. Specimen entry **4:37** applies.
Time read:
**3:10**
